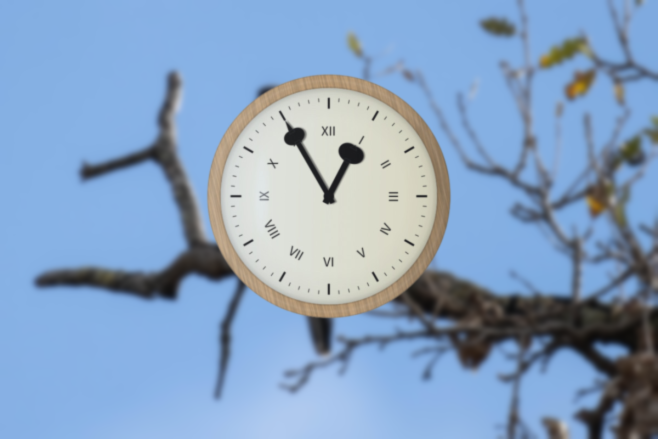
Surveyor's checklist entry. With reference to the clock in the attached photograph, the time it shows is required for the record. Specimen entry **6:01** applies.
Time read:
**12:55**
